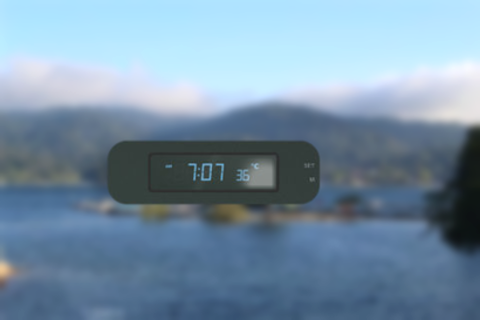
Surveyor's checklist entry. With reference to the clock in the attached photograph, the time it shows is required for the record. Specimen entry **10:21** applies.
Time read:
**7:07**
